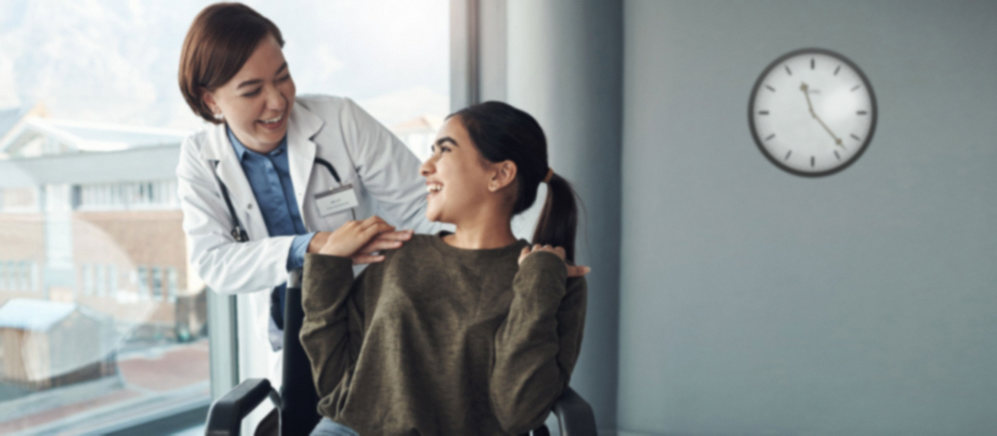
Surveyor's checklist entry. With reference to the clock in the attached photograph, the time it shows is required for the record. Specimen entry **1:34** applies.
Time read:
**11:23**
